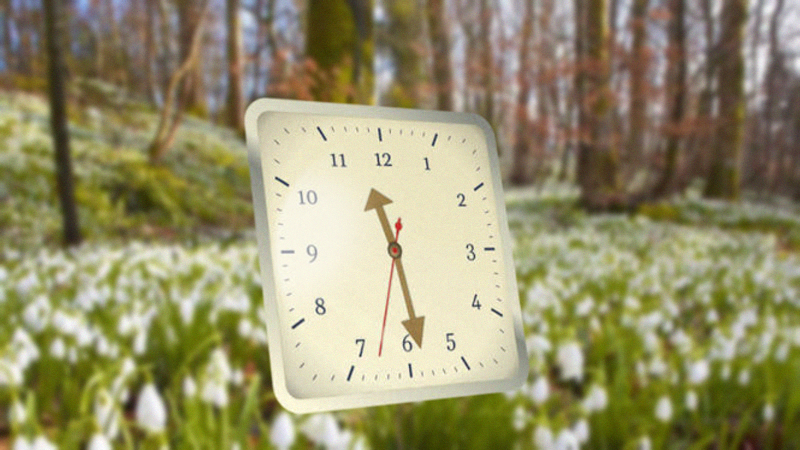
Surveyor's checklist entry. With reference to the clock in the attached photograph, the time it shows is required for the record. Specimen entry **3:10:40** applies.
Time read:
**11:28:33**
